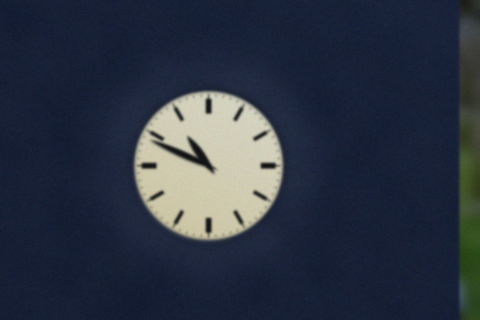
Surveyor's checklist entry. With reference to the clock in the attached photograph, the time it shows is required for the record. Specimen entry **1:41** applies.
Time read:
**10:49**
